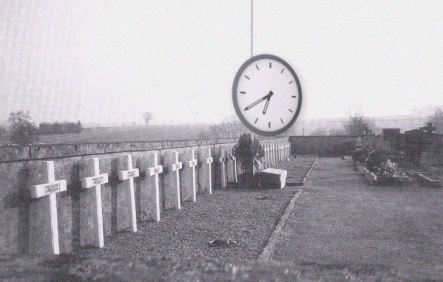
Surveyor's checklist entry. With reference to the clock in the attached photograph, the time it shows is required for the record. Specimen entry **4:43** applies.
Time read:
**6:40**
